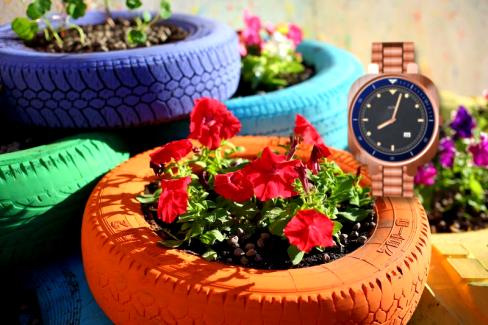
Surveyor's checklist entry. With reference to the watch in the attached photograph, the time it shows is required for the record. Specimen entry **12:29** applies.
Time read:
**8:03**
